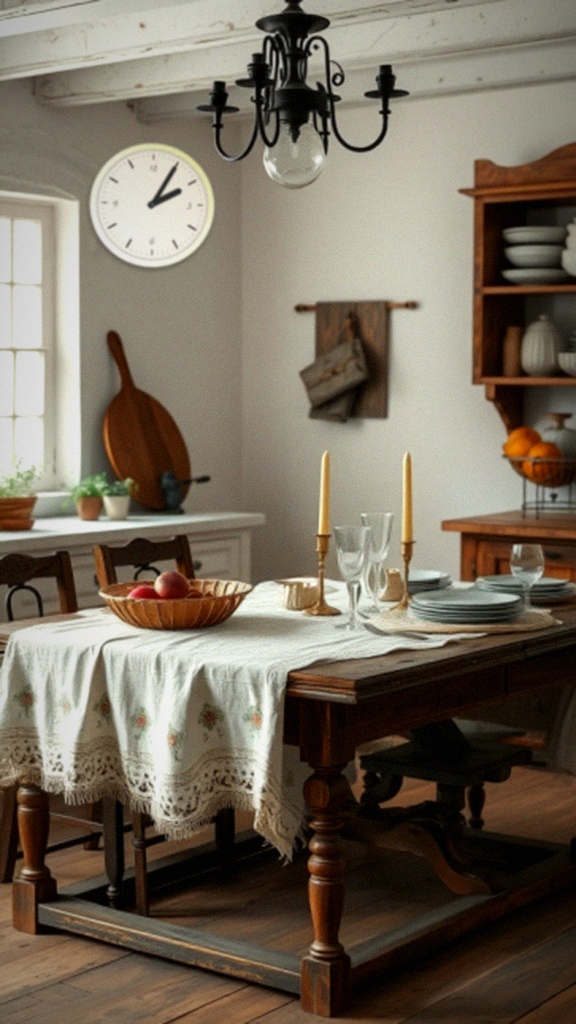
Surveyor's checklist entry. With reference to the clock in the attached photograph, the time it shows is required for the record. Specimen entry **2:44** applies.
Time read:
**2:05**
